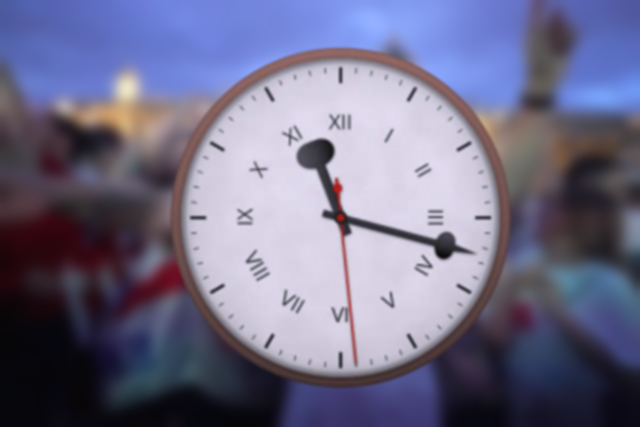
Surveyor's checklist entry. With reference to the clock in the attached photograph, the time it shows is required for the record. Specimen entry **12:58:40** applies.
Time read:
**11:17:29**
